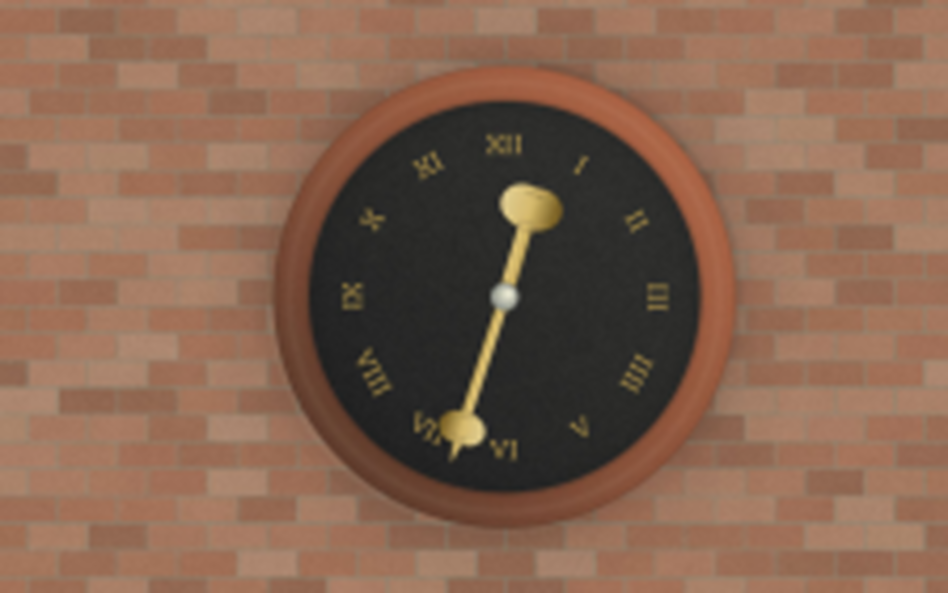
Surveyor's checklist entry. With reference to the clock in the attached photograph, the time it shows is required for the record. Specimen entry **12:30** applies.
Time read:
**12:33**
